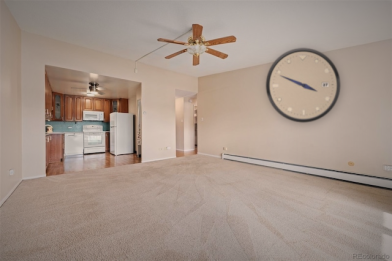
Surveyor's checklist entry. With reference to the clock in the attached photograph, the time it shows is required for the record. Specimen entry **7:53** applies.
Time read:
**3:49**
